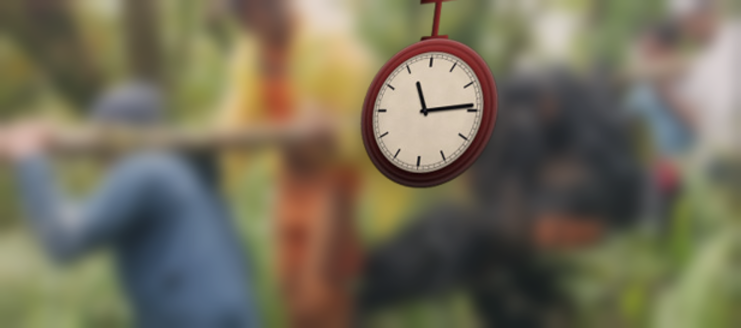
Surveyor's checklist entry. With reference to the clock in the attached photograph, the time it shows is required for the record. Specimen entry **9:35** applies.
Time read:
**11:14**
